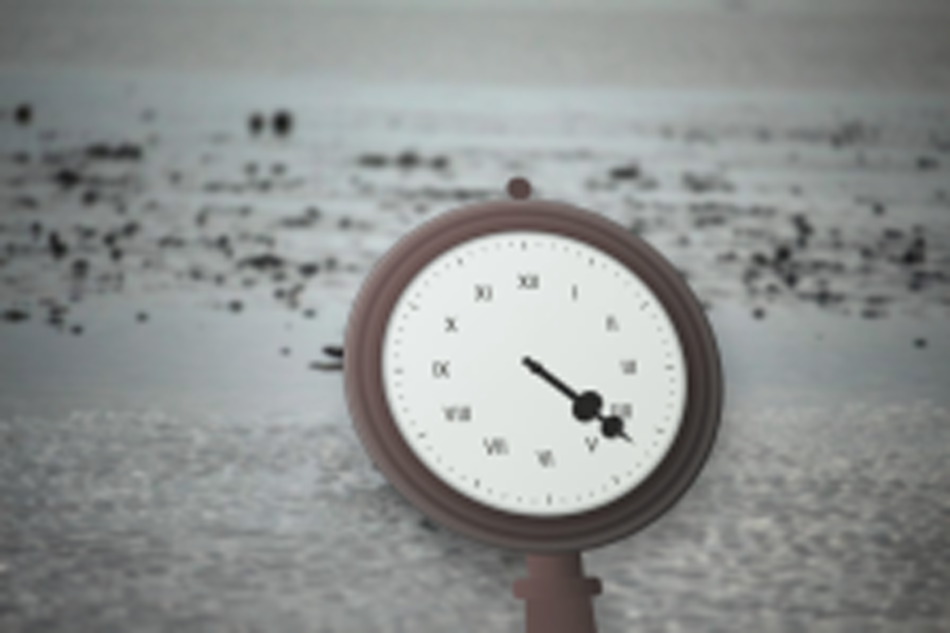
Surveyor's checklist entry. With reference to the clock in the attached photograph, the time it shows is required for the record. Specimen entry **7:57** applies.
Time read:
**4:22**
